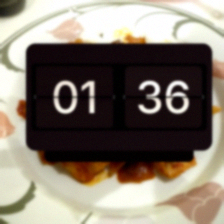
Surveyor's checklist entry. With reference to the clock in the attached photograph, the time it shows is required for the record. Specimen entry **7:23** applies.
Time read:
**1:36**
